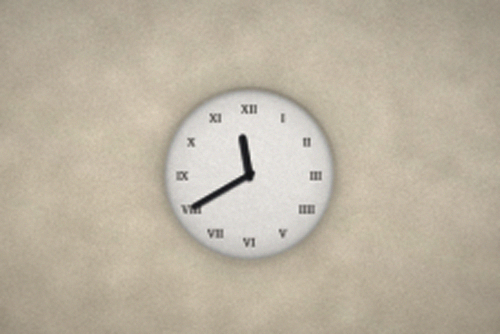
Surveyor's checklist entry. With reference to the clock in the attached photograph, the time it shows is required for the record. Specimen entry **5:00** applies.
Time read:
**11:40**
